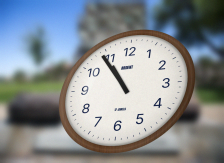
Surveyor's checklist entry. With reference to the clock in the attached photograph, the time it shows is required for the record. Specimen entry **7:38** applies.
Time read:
**10:54**
